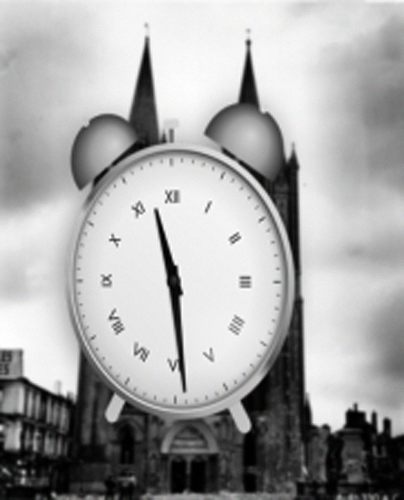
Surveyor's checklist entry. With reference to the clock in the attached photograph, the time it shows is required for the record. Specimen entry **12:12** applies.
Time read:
**11:29**
